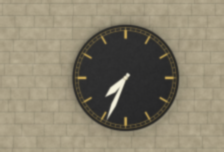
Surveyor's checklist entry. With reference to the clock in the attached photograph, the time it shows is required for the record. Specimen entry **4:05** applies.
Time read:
**7:34**
